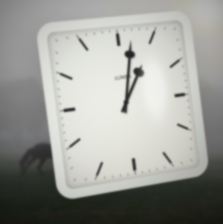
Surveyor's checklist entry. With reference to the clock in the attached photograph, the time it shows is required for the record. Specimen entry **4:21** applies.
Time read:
**1:02**
